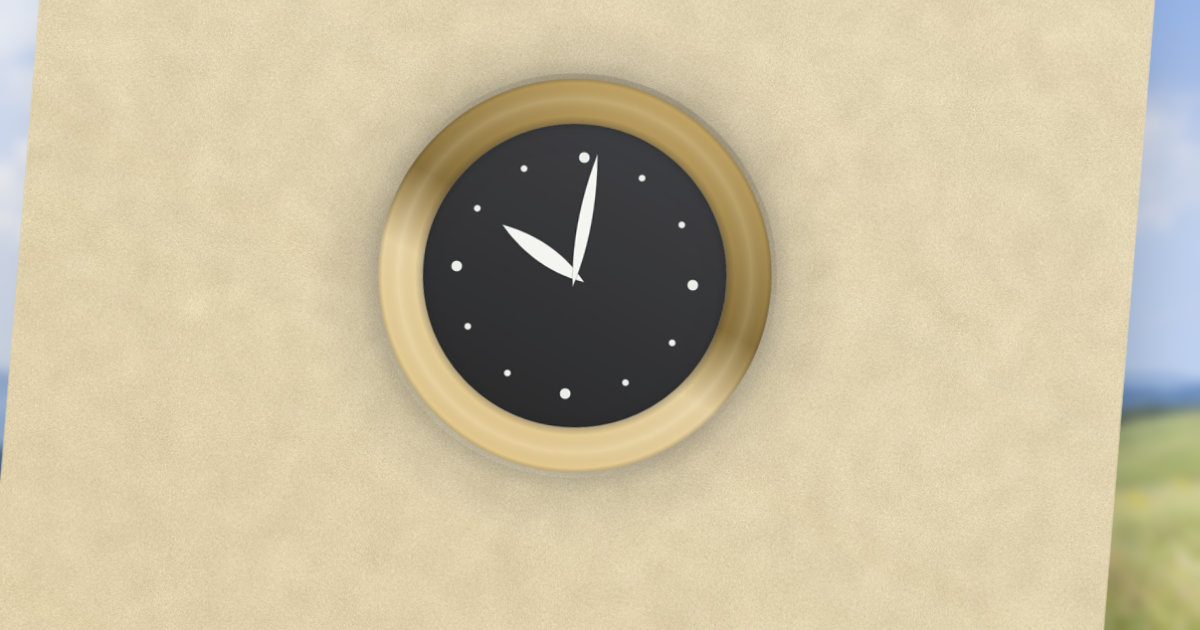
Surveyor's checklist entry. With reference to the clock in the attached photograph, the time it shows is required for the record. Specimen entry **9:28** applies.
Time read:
**10:01**
